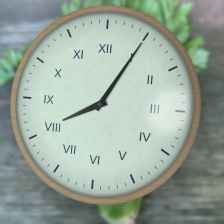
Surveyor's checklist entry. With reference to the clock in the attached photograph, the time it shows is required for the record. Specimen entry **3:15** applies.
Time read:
**8:05**
